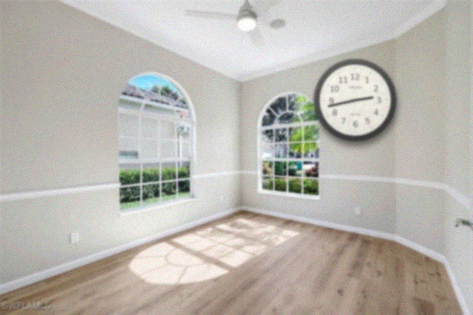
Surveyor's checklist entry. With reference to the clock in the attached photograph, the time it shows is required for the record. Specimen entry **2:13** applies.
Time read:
**2:43**
